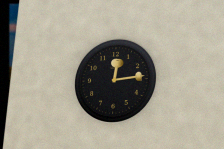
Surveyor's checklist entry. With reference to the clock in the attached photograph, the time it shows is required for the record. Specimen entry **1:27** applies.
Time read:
**12:14**
